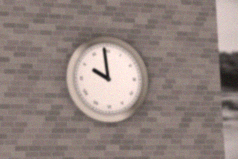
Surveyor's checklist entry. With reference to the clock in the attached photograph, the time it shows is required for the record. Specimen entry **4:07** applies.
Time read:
**9:59**
